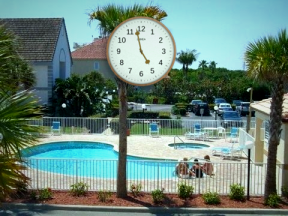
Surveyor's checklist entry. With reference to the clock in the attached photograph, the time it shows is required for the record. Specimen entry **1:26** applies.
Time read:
**4:58**
